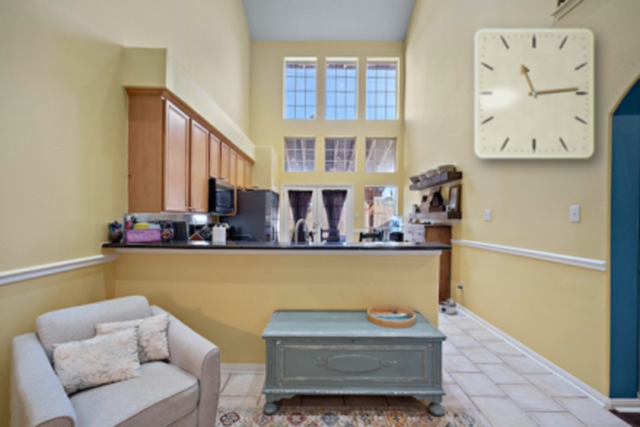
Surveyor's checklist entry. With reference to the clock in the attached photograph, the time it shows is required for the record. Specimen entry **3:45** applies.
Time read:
**11:14**
